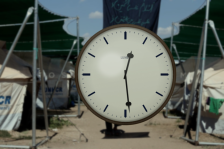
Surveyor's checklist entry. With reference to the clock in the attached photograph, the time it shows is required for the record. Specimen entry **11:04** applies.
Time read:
**12:29**
